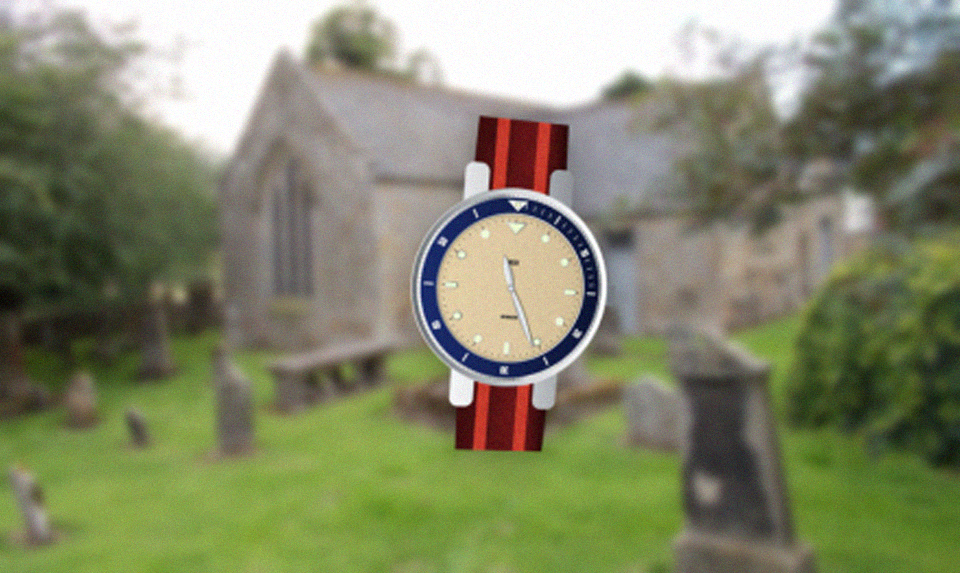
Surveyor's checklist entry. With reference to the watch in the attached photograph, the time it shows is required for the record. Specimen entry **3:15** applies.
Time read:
**11:26**
